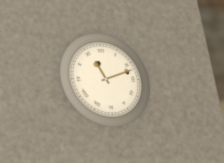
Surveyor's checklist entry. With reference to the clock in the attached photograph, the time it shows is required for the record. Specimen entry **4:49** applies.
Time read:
**11:12**
